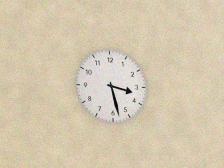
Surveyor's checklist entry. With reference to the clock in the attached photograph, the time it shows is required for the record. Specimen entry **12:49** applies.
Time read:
**3:28**
